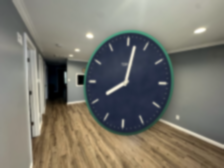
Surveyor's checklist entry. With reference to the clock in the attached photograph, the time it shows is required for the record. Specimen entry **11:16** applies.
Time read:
**8:02**
